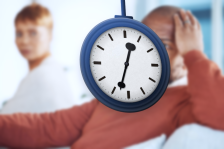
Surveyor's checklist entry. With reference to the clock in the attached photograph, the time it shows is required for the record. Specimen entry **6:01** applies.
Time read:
**12:33**
